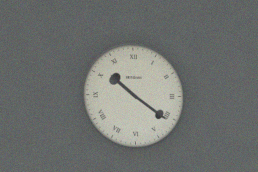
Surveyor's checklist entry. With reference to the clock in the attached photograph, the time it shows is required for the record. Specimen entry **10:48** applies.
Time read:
**10:21**
